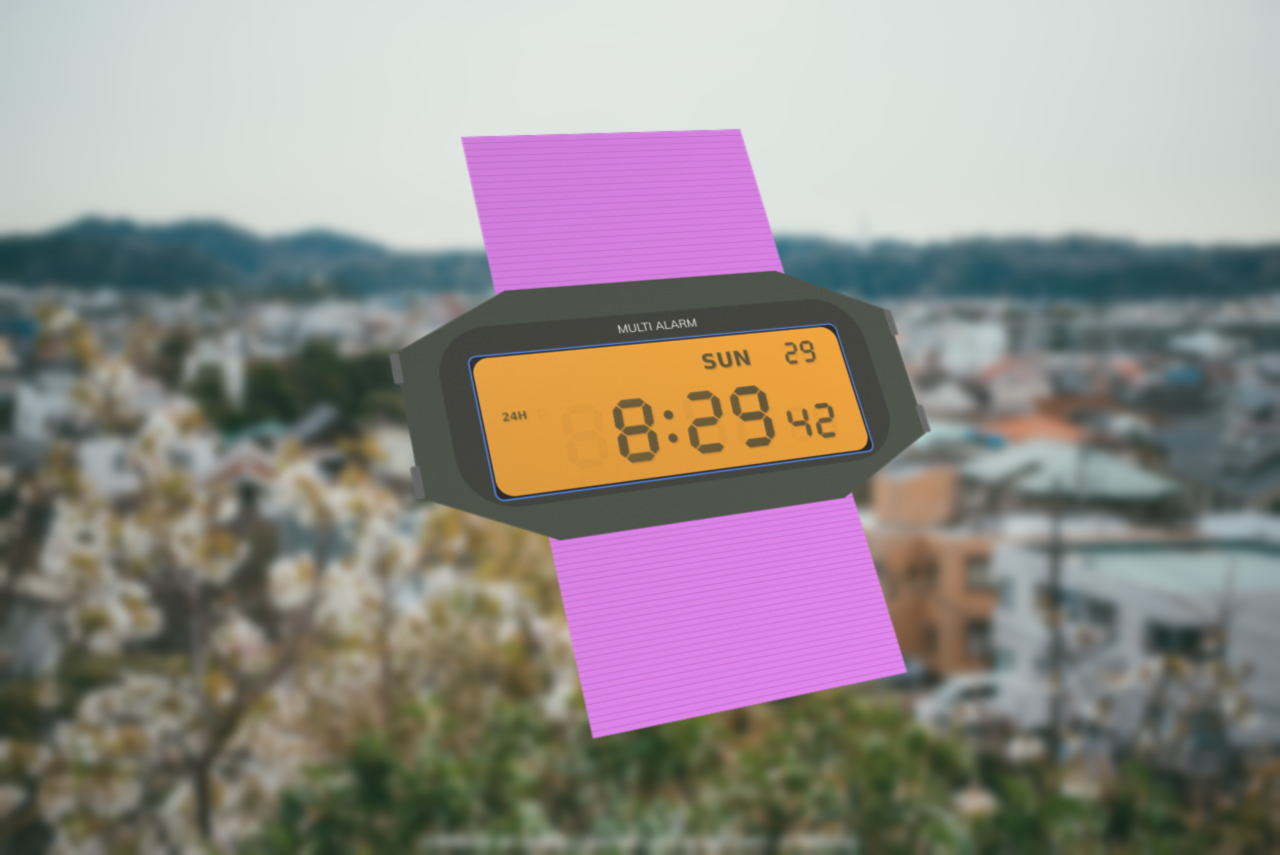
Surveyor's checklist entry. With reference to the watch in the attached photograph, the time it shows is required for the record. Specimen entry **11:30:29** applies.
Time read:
**8:29:42**
